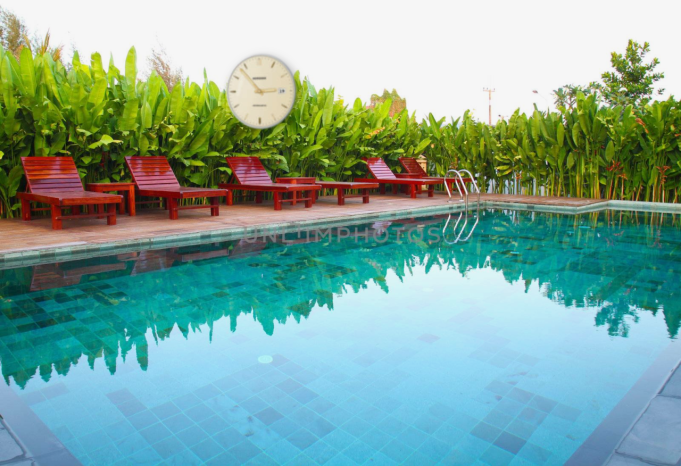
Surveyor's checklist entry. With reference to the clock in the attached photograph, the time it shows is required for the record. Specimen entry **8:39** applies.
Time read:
**2:53**
